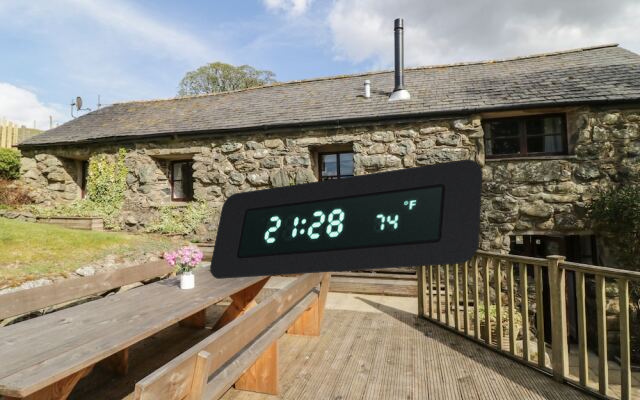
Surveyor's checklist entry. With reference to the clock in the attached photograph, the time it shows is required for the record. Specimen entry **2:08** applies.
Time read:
**21:28**
